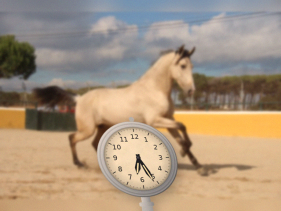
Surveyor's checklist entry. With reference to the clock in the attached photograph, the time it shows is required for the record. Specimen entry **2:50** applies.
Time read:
**6:26**
